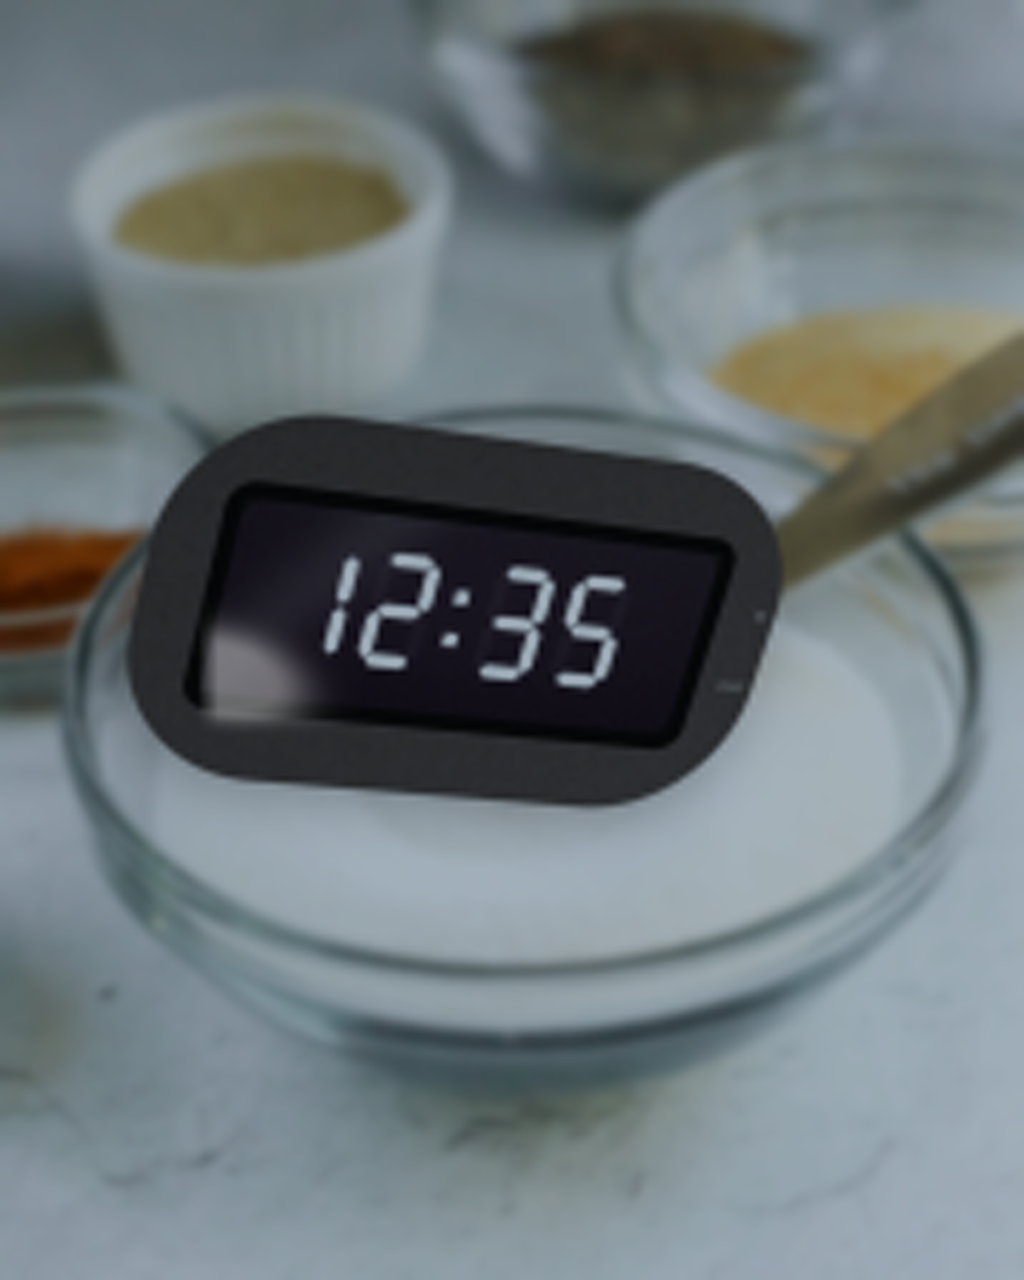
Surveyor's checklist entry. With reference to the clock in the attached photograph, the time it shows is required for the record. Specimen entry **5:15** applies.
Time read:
**12:35**
